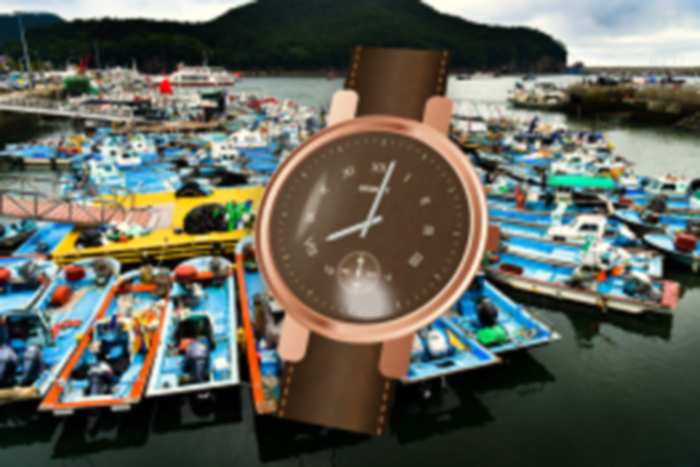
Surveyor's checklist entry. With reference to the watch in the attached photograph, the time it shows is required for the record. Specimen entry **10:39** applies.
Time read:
**8:02**
